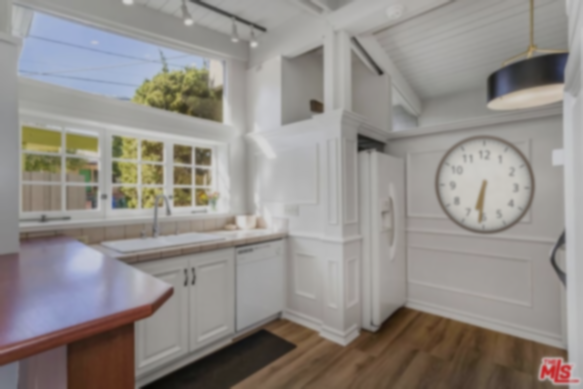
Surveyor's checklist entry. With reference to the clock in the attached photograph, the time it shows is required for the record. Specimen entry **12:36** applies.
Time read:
**6:31**
